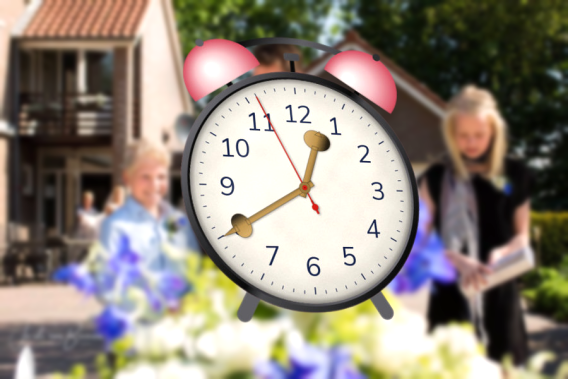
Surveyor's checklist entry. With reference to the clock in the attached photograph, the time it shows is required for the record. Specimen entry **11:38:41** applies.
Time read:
**12:39:56**
